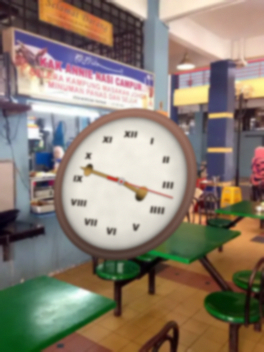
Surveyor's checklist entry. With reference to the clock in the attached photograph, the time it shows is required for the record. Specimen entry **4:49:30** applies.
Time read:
**3:47:17**
